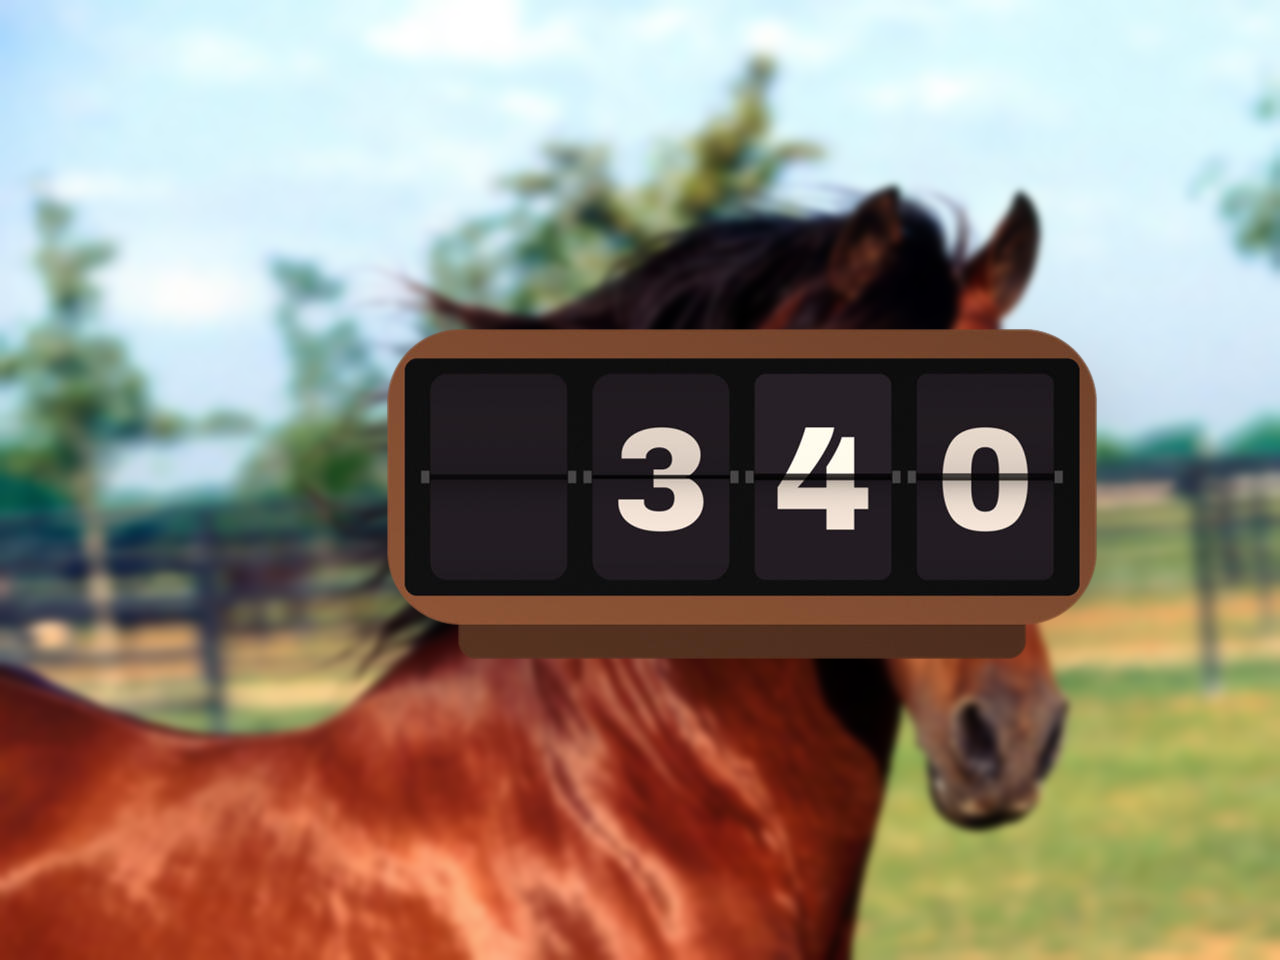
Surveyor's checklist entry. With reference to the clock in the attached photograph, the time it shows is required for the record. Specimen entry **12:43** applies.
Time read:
**3:40**
